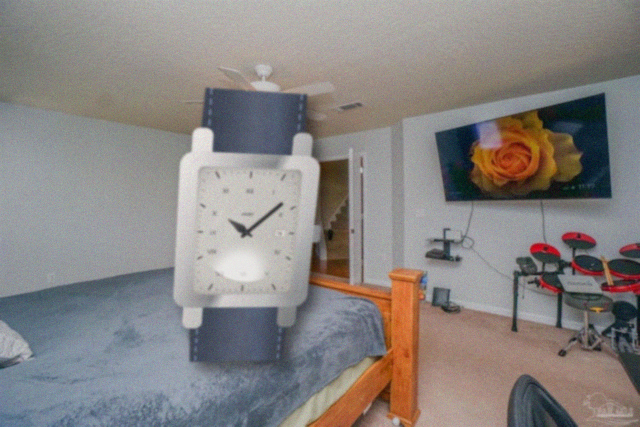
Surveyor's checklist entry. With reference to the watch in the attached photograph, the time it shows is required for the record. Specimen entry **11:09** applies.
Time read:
**10:08**
